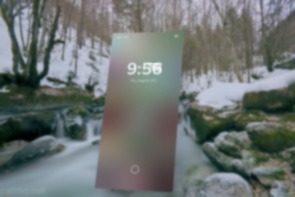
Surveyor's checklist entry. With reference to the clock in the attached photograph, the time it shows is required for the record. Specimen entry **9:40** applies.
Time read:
**9:56**
